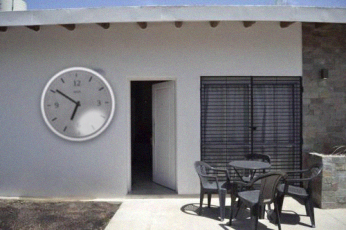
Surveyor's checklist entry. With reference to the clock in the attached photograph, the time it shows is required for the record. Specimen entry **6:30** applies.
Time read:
**6:51**
